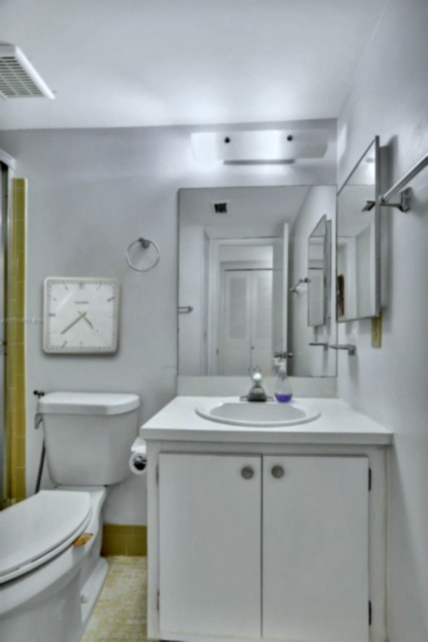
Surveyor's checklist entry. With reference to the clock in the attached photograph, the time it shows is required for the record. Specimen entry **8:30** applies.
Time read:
**4:38**
